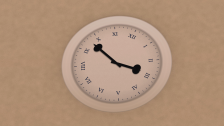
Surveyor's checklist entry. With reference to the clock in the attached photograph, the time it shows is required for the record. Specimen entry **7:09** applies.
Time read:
**2:48**
